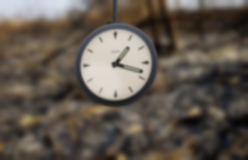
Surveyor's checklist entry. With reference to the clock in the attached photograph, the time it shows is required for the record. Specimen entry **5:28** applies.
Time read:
**1:18**
